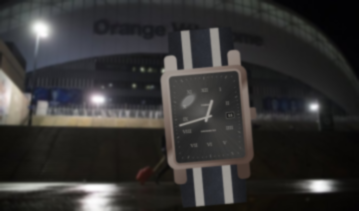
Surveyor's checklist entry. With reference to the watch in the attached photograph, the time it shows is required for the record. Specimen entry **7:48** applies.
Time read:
**12:43**
